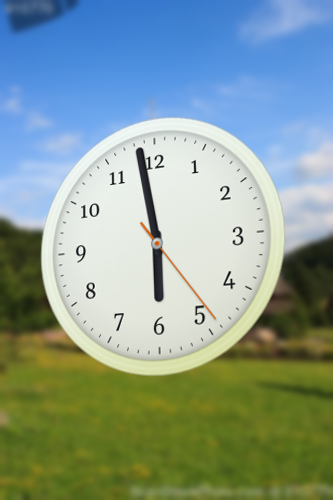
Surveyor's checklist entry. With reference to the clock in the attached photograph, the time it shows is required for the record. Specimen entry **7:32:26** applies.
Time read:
**5:58:24**
